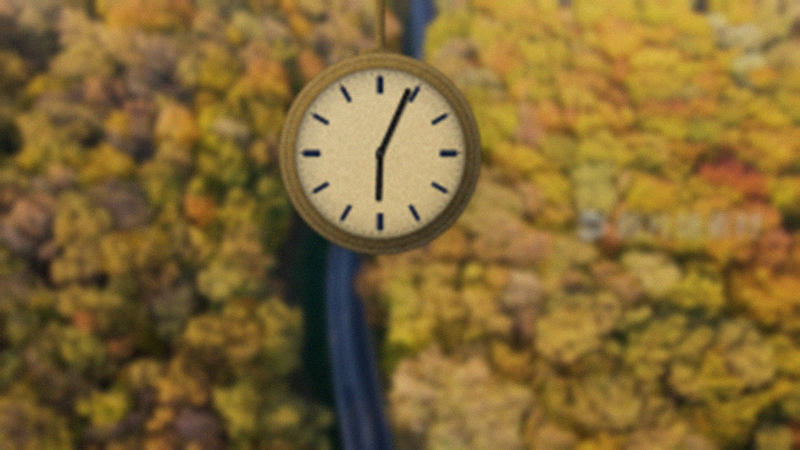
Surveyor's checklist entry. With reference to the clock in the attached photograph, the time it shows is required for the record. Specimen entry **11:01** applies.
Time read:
**6:04**
